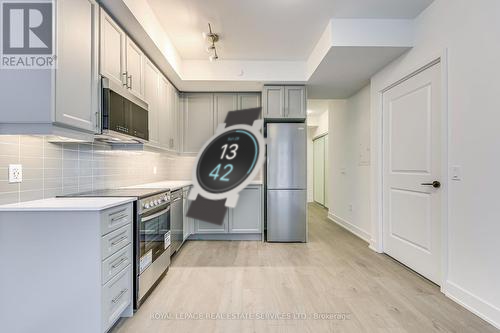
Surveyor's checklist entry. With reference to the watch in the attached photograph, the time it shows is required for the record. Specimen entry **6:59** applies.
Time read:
**13:42**
